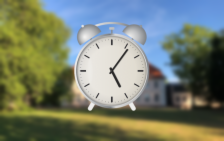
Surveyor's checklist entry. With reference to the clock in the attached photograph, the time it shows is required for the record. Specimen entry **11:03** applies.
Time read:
**5:06**
